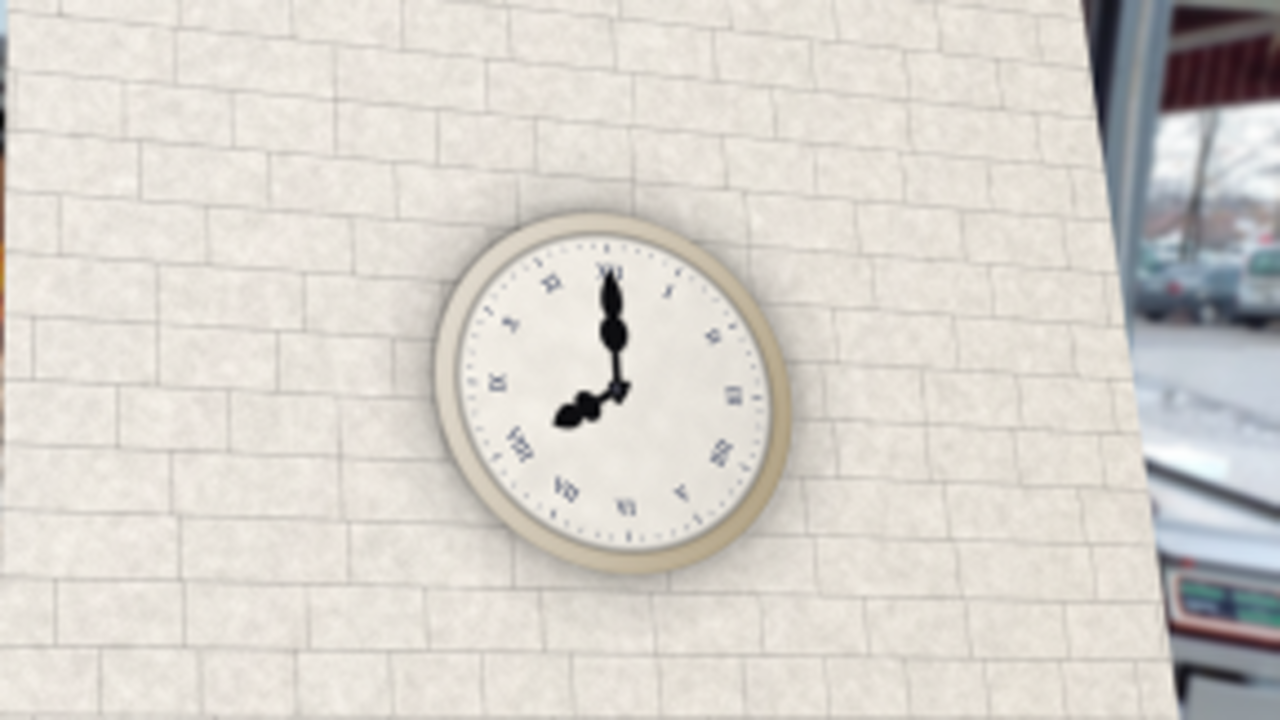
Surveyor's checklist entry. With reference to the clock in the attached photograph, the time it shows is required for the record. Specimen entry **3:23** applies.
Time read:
**8:00**
